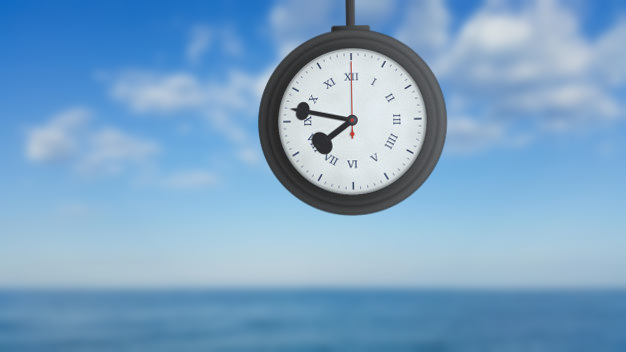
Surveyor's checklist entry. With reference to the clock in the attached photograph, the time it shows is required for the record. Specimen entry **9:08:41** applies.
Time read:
**7:47:00**
